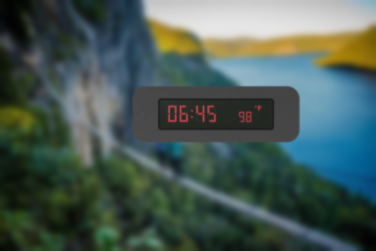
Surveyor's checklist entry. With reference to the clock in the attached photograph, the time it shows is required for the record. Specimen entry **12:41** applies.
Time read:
**6:45**
